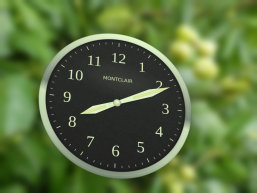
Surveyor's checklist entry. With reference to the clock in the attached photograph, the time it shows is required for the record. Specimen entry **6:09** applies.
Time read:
**8:11**
